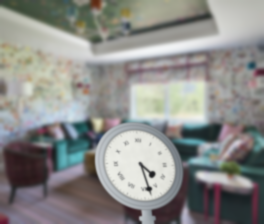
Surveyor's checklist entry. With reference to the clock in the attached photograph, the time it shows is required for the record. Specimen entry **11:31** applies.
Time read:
**4:28**
